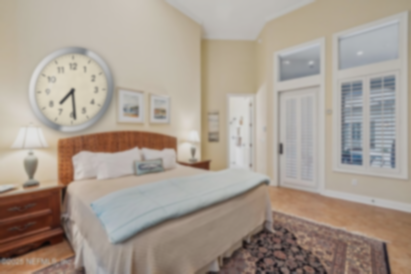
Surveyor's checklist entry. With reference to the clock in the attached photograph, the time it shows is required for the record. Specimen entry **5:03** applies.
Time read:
**7:29**
